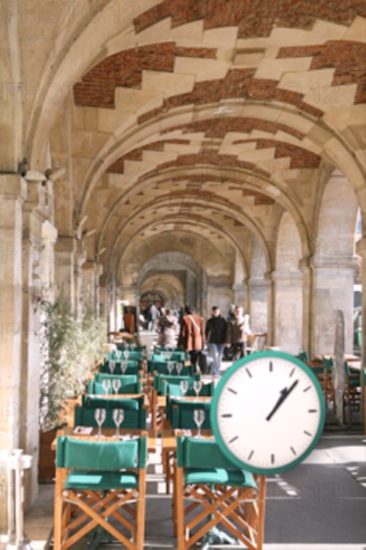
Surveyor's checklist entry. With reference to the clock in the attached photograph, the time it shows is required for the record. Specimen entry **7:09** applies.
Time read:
**1:07**
